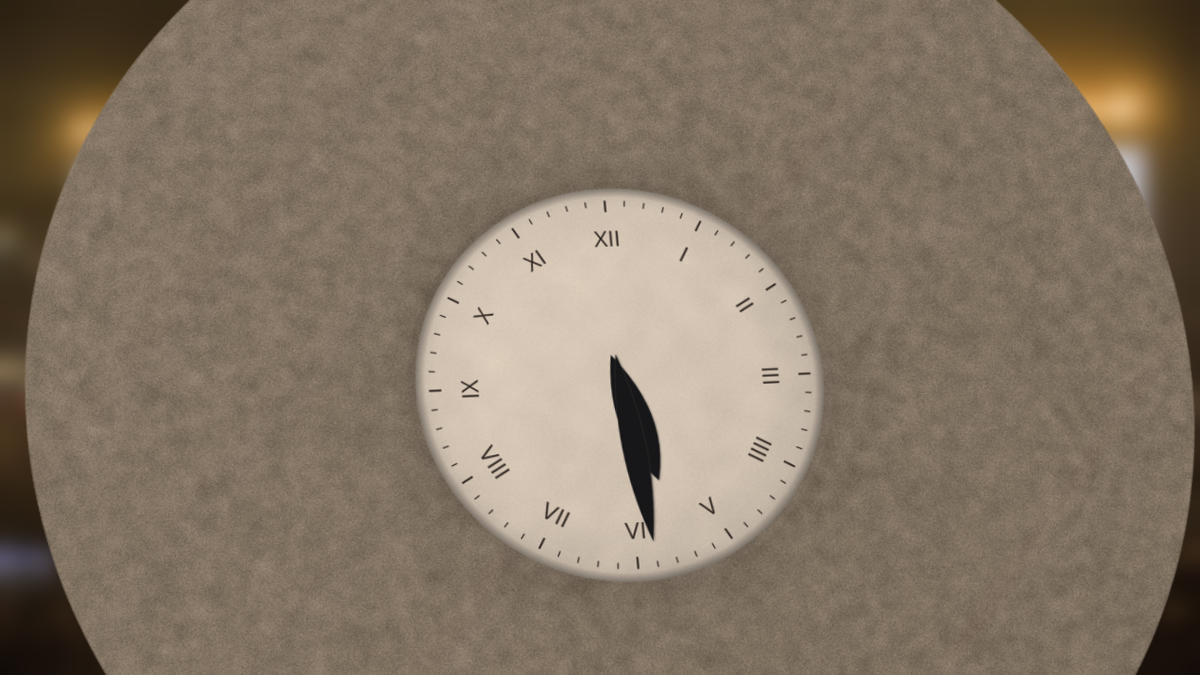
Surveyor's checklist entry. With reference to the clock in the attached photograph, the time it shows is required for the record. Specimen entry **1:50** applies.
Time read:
**5:29**
